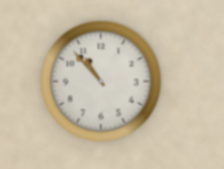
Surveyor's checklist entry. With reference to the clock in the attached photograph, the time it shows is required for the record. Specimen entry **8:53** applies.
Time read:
**10:53**
